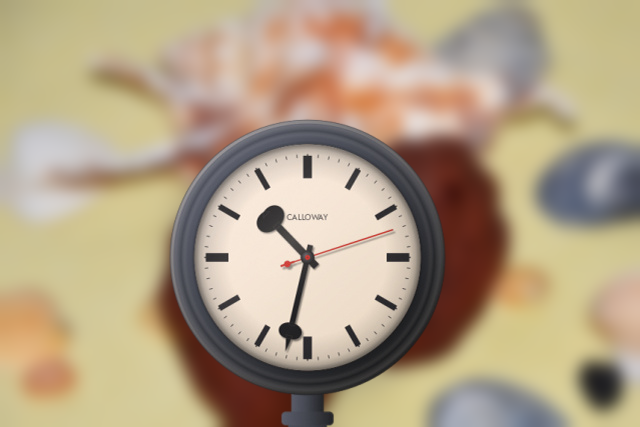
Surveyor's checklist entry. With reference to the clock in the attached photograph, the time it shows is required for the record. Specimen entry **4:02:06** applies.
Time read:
**10:32:12**
